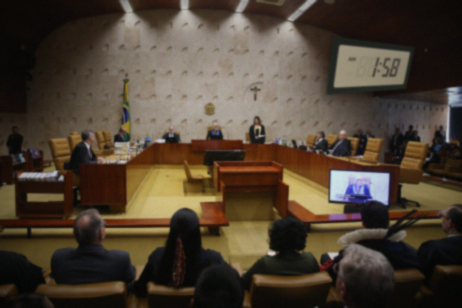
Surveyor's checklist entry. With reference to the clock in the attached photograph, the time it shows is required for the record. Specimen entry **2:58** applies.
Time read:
**1:58**
